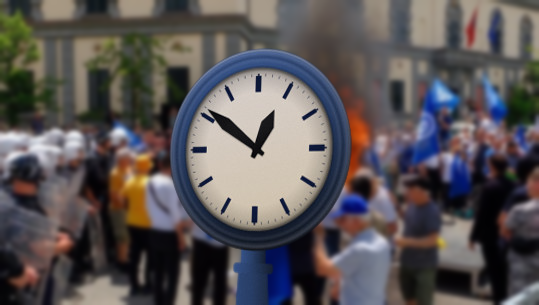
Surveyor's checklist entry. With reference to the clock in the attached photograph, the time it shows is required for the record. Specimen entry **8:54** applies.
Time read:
**12:51**
